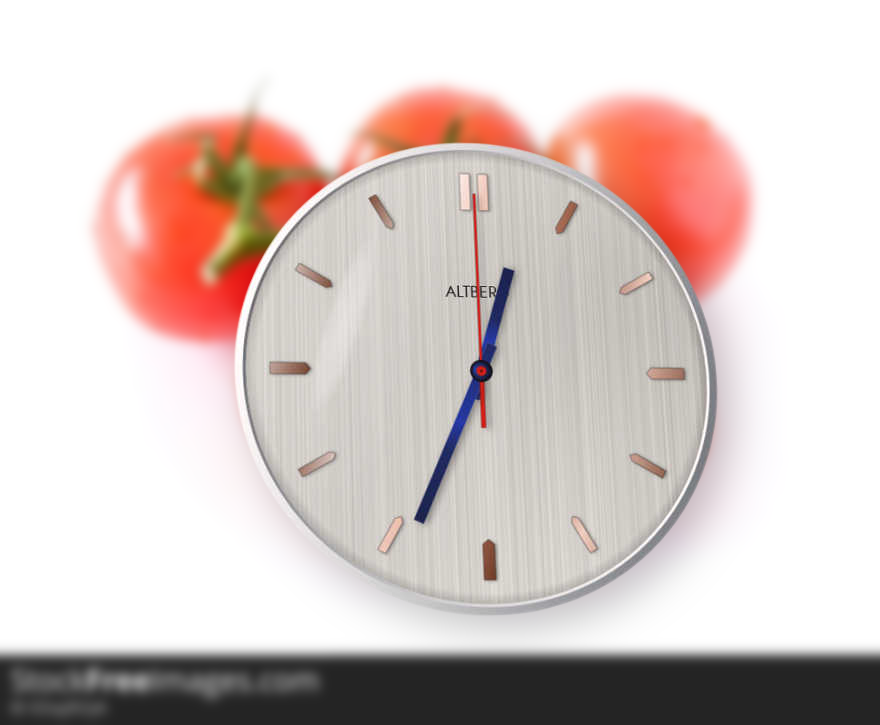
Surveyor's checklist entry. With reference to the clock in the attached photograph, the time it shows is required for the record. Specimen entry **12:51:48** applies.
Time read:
**12:34:00**
